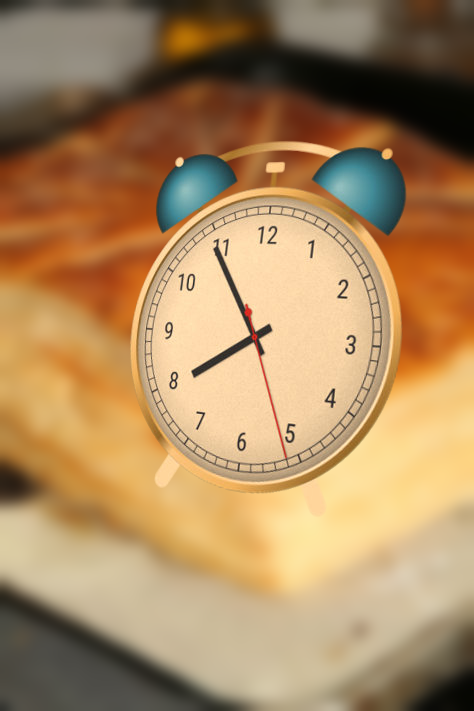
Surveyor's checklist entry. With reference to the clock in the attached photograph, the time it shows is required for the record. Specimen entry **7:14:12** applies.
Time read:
**7:54:26**
